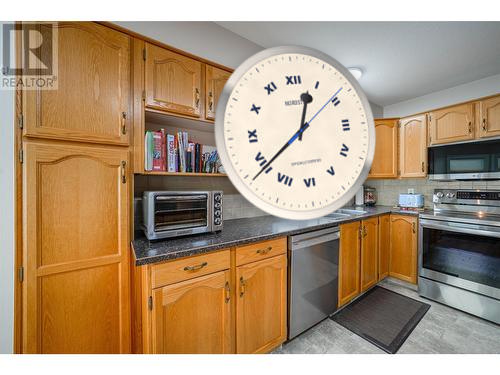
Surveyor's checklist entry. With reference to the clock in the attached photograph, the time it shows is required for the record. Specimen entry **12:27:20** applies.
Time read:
**12:39:09**
